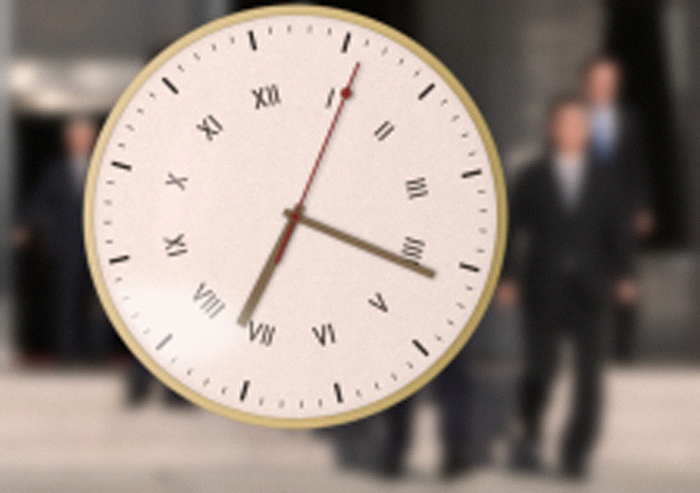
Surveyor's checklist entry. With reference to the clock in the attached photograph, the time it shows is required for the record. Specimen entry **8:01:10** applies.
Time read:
**7:21:06**
